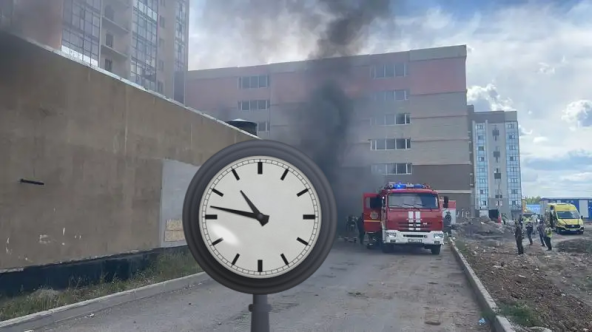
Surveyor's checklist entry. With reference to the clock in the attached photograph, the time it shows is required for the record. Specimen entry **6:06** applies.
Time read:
**10:47**
